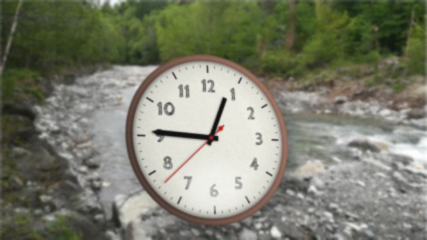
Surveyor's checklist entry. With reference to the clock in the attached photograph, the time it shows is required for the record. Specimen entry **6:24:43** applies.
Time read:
**12:45:38**
